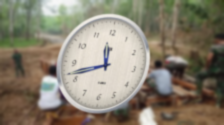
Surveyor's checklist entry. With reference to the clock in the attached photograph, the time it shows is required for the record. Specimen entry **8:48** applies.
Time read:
**11:42**
